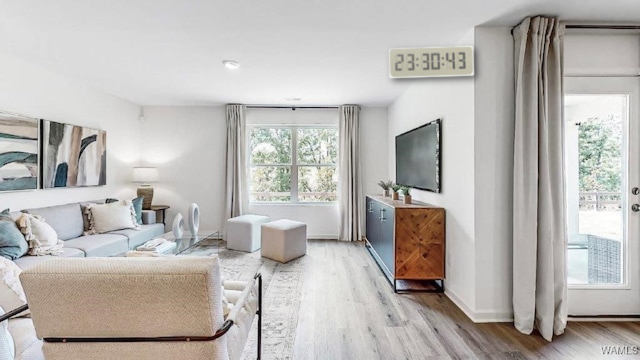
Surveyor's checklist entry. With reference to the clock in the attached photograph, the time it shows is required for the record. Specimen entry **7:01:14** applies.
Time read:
**23:30:43**
